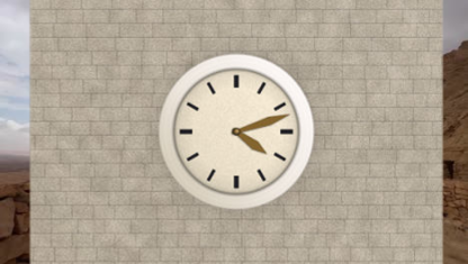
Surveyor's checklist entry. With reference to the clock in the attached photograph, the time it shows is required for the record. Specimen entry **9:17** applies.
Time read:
**4:12**
